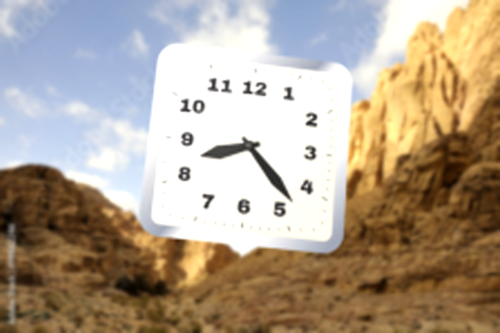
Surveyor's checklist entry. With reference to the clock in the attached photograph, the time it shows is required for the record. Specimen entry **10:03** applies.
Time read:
**8:23**
